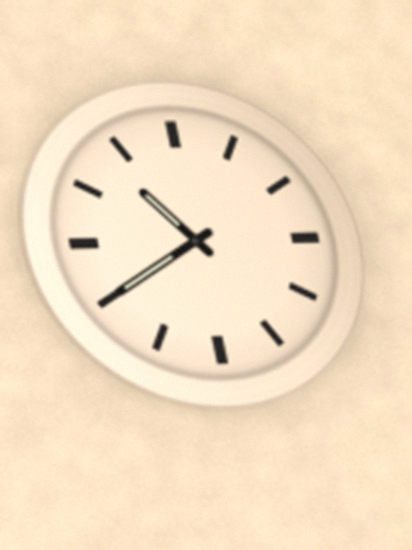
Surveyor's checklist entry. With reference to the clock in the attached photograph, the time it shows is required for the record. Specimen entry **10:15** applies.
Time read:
**10:40**
